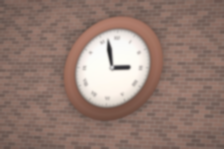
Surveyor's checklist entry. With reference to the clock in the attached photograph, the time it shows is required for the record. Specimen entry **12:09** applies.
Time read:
**2:57**
